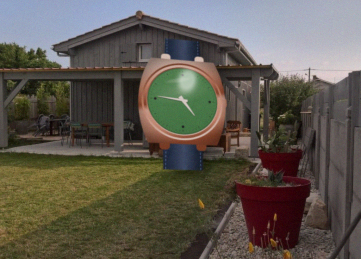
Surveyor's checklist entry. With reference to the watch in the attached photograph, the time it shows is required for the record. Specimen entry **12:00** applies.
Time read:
**4:46**
